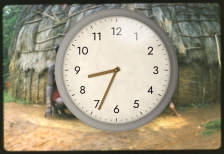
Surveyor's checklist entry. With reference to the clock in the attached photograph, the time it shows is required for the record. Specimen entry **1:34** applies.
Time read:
**8:34**
